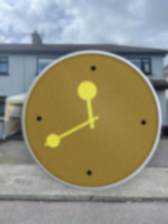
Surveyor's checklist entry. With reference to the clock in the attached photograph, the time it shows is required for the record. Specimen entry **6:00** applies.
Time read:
**11:40**
